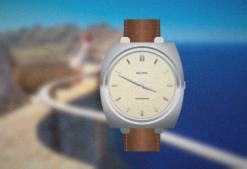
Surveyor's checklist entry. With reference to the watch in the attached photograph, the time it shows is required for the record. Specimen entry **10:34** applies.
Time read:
**3:49**
